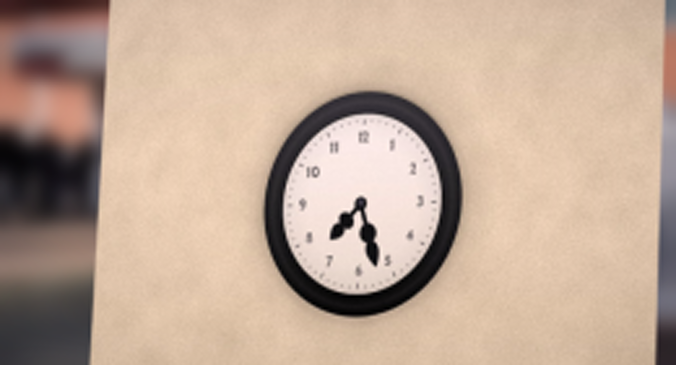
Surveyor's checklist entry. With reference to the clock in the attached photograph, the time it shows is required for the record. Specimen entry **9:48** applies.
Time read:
**7:27**
